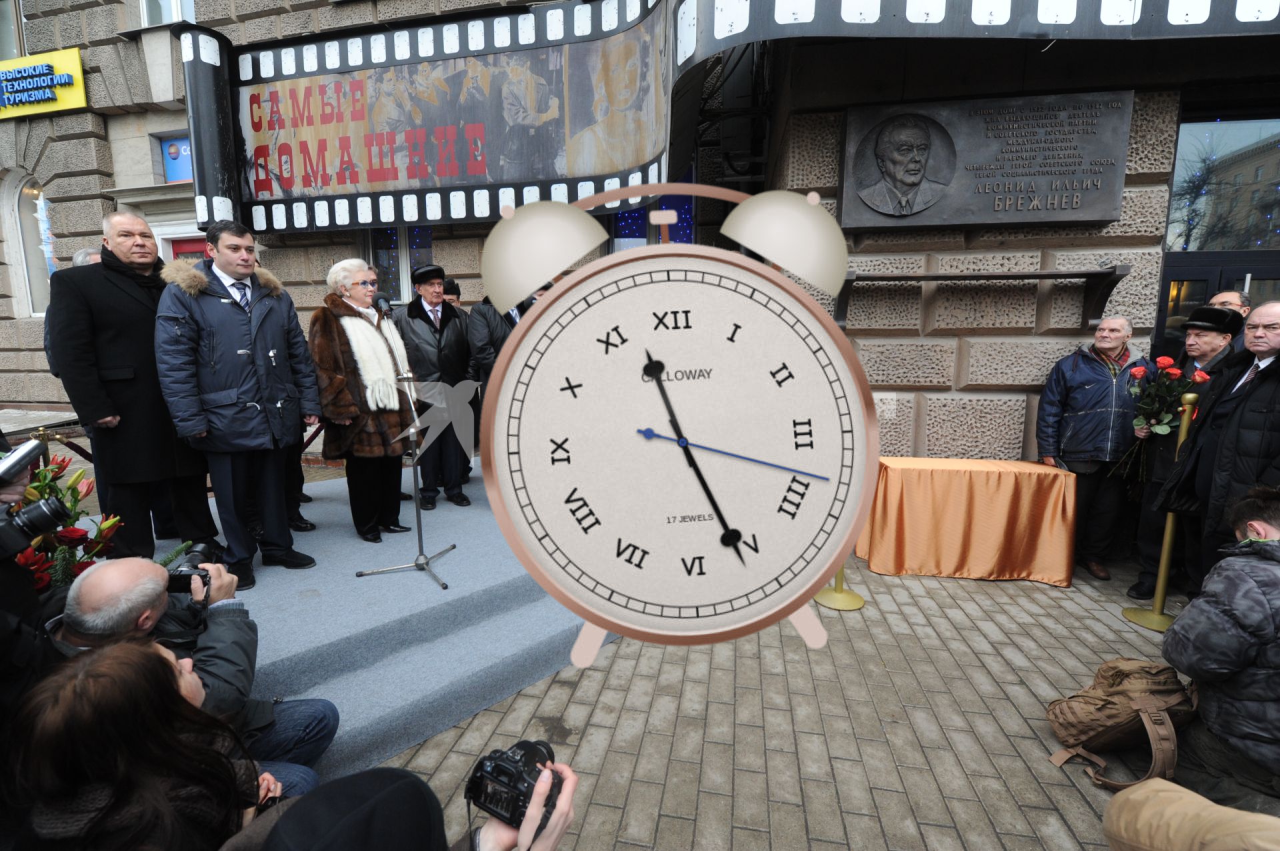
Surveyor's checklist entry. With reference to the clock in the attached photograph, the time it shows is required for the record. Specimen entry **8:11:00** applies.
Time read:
**11:26:18**
